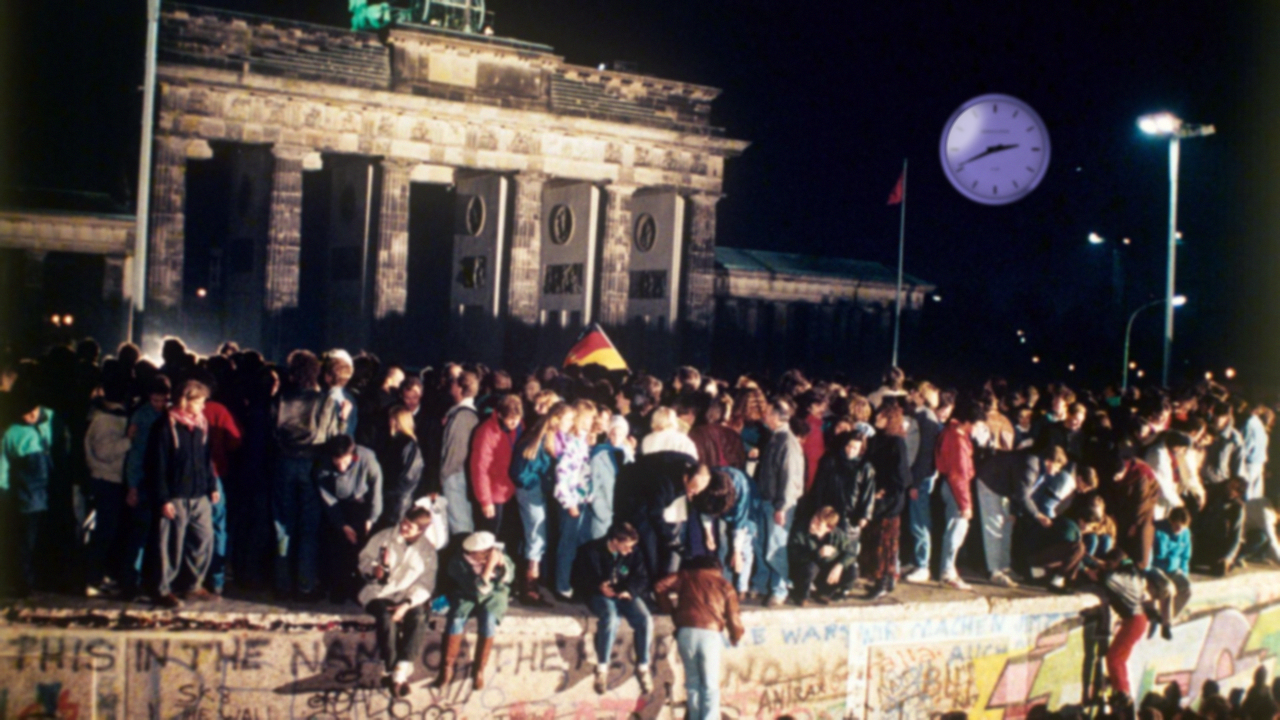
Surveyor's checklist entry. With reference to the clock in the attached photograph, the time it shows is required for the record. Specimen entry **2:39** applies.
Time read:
**2:41**
